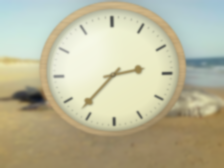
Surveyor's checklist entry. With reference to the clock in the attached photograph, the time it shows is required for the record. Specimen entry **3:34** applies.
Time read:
**2:37**
